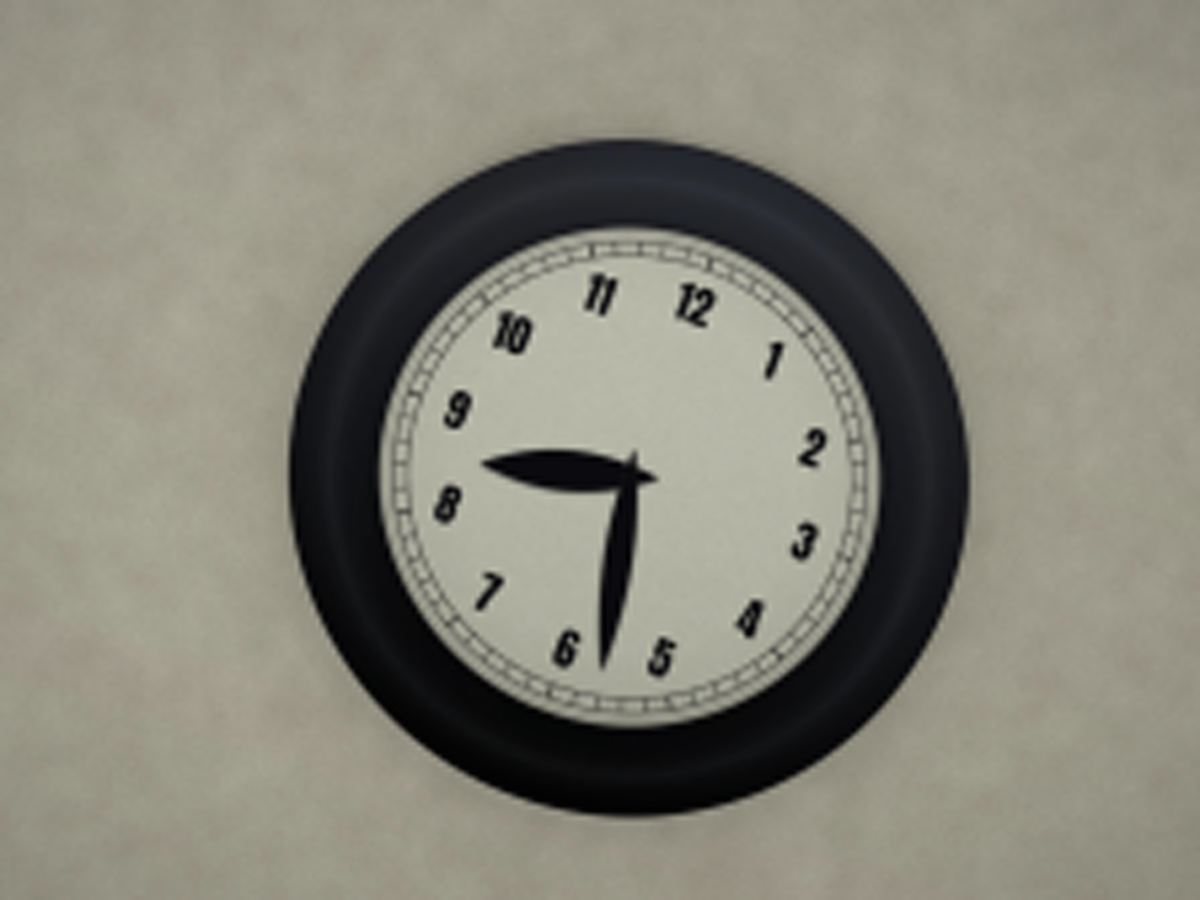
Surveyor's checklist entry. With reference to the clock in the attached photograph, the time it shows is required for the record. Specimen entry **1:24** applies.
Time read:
**8:28**
